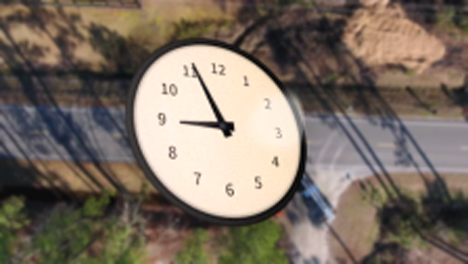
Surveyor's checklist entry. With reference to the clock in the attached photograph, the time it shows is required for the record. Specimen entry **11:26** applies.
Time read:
**8:56**
